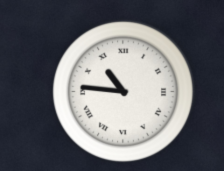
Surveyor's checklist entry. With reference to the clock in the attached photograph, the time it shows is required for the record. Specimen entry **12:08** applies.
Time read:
**10:46**
